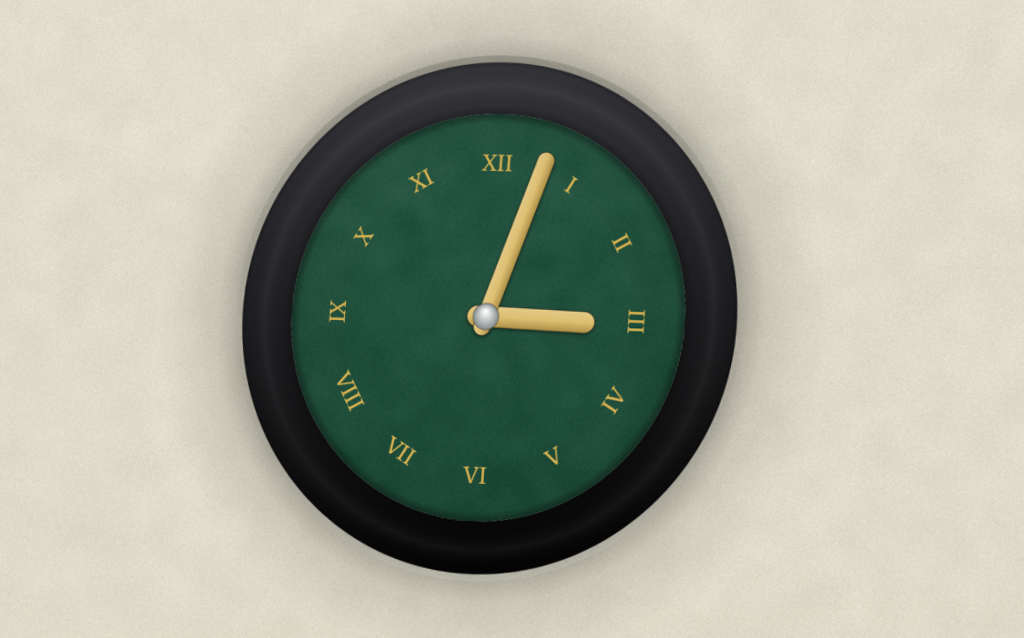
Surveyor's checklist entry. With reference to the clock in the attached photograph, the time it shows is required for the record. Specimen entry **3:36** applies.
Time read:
**3:03**
